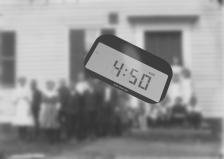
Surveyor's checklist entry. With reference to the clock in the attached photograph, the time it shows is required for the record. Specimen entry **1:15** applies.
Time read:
**4:50**
